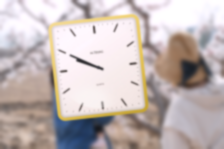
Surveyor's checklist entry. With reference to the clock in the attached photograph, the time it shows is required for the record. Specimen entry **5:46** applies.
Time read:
**9:50**
